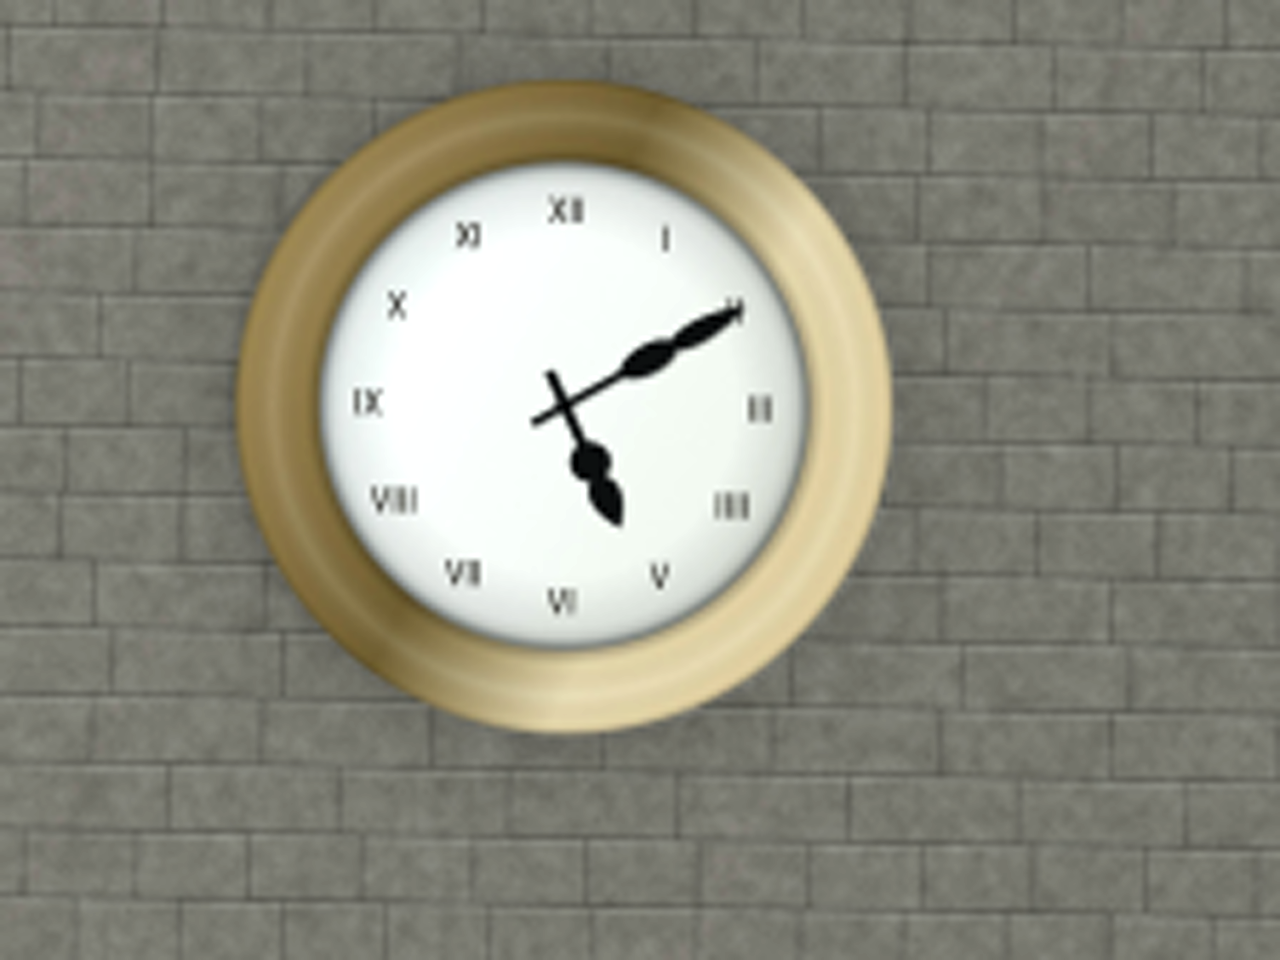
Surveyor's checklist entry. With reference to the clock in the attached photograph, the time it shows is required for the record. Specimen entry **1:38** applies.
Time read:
**5:10**
